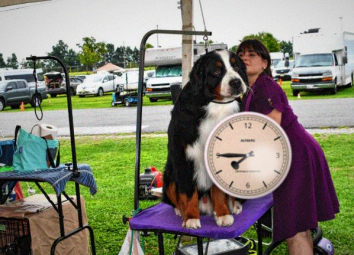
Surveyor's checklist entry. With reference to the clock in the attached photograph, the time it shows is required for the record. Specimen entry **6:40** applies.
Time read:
**7:45**
